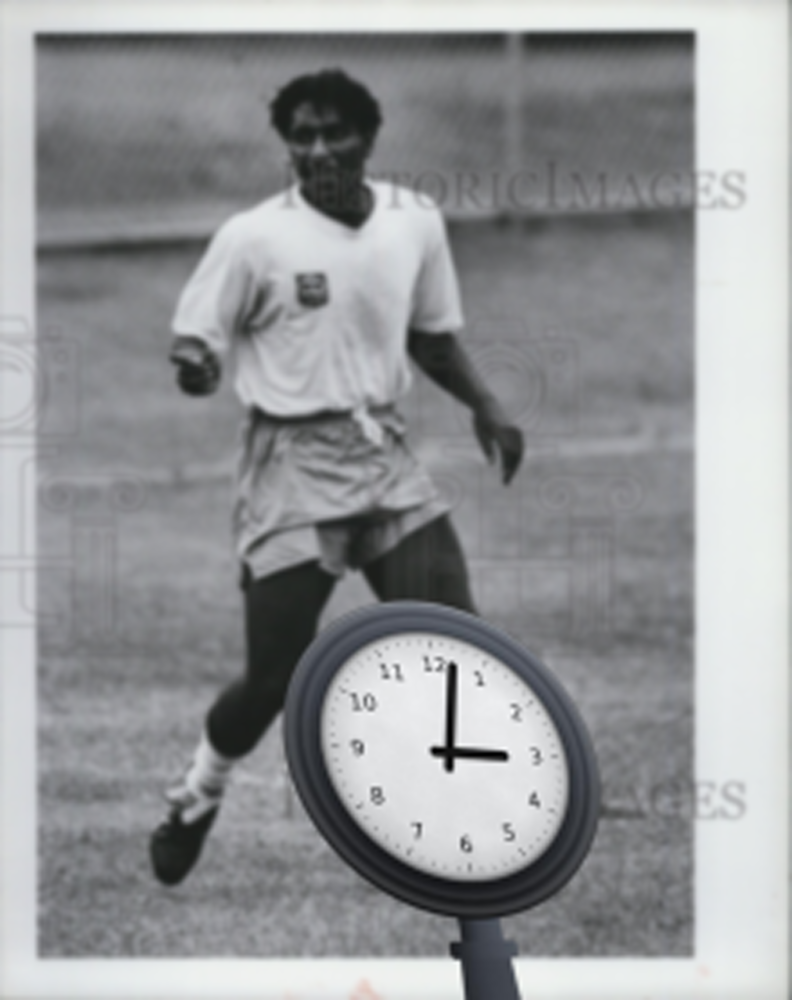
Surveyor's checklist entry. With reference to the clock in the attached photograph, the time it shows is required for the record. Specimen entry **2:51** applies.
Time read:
**3:02**
